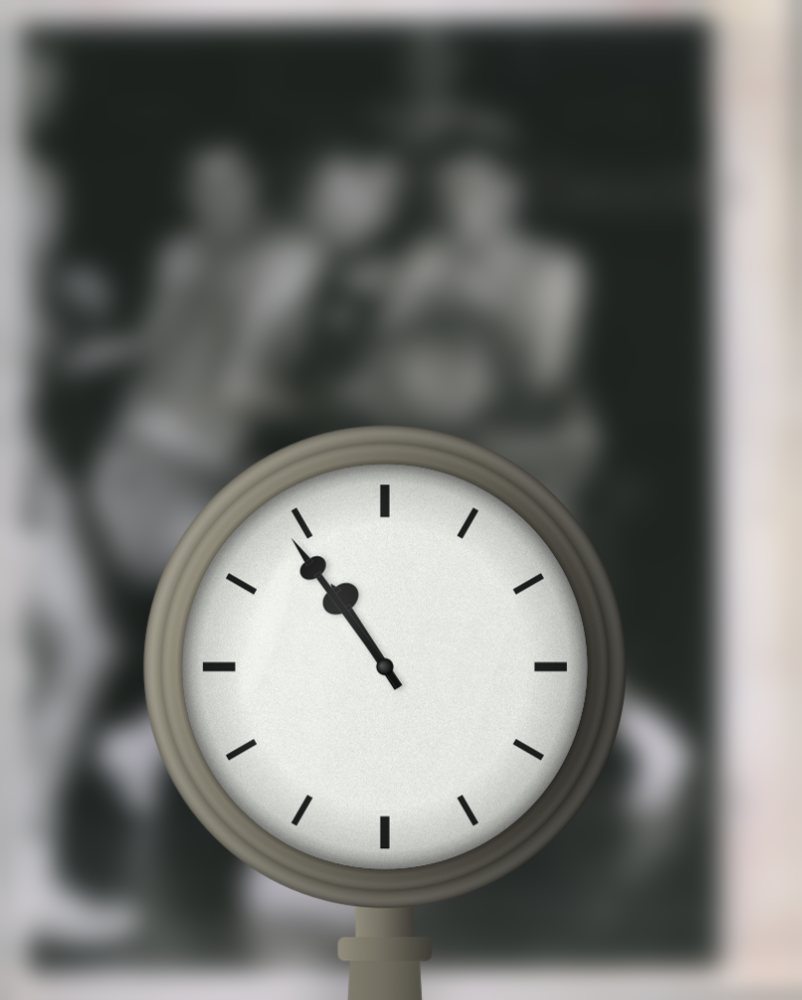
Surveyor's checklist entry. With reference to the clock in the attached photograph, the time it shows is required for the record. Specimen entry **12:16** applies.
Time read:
**10:54**
